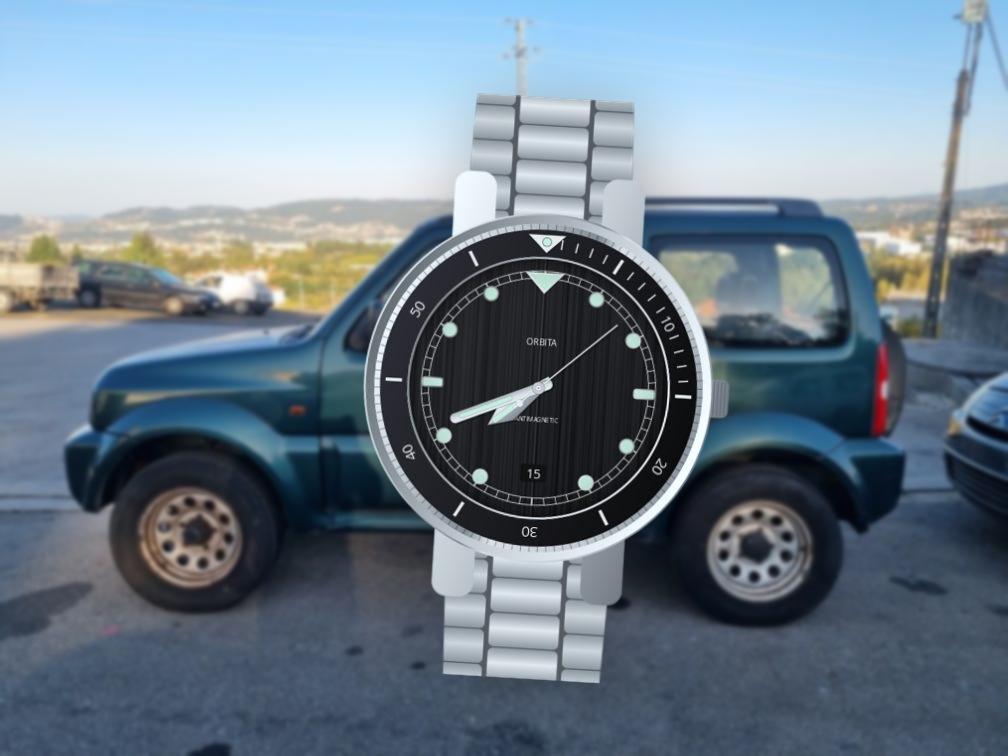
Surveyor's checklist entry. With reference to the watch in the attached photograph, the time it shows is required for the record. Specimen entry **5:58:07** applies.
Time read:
**7:41:08**
